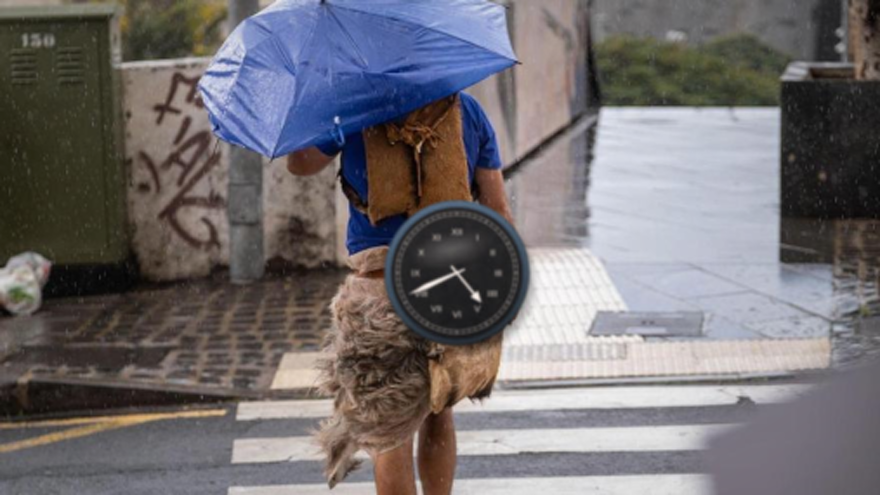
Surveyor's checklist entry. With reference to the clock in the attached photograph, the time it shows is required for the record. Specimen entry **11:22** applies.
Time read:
**4:41**
